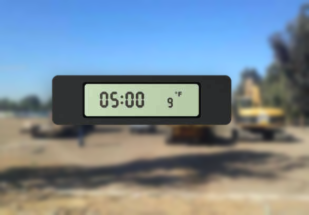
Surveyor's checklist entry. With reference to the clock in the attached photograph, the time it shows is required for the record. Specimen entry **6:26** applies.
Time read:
**5:00**
